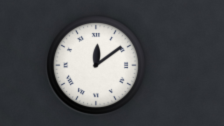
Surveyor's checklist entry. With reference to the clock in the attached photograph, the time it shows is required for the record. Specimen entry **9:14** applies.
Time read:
**12:09**
